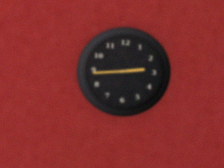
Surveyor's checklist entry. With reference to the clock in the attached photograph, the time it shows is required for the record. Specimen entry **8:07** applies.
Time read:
**2:44**
